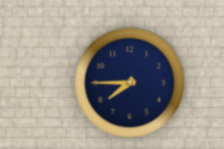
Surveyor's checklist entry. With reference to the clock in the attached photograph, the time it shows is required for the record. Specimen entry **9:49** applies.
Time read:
**7:45**
